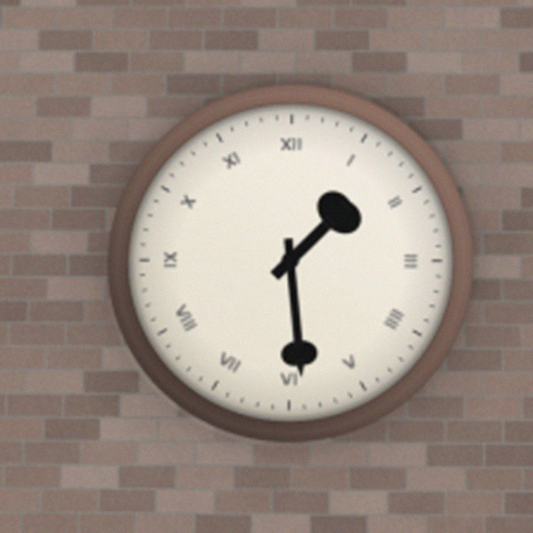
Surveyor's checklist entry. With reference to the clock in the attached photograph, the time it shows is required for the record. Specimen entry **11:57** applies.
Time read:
**1:29**
